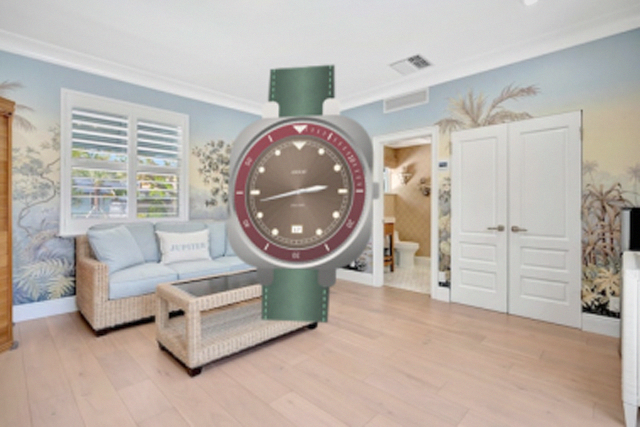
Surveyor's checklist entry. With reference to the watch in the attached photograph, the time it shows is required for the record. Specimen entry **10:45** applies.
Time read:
**2:43**
